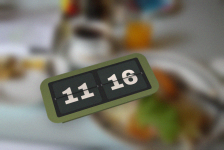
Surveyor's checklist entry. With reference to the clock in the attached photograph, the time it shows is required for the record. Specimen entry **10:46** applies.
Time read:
**11:16**
